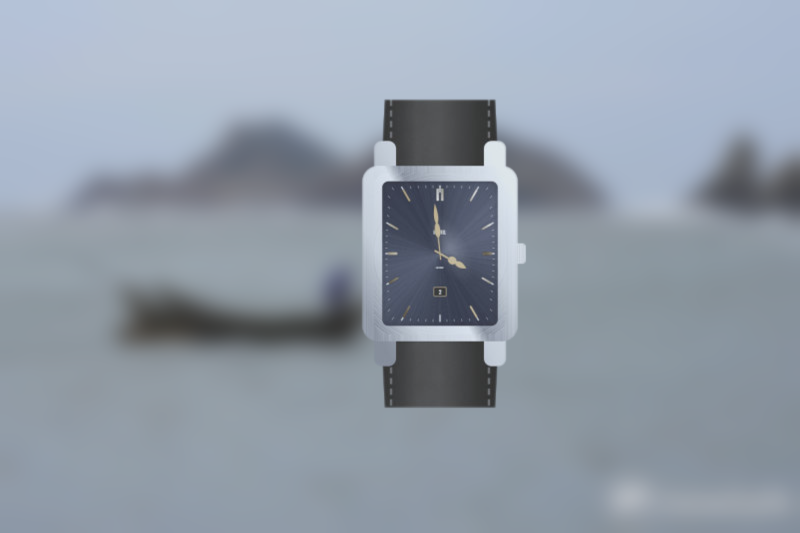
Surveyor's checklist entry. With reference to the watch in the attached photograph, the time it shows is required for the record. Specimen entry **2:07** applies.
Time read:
**3:59**
